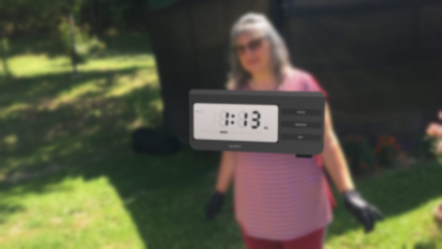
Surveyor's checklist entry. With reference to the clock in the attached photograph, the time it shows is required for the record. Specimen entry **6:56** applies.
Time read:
**1:13**
